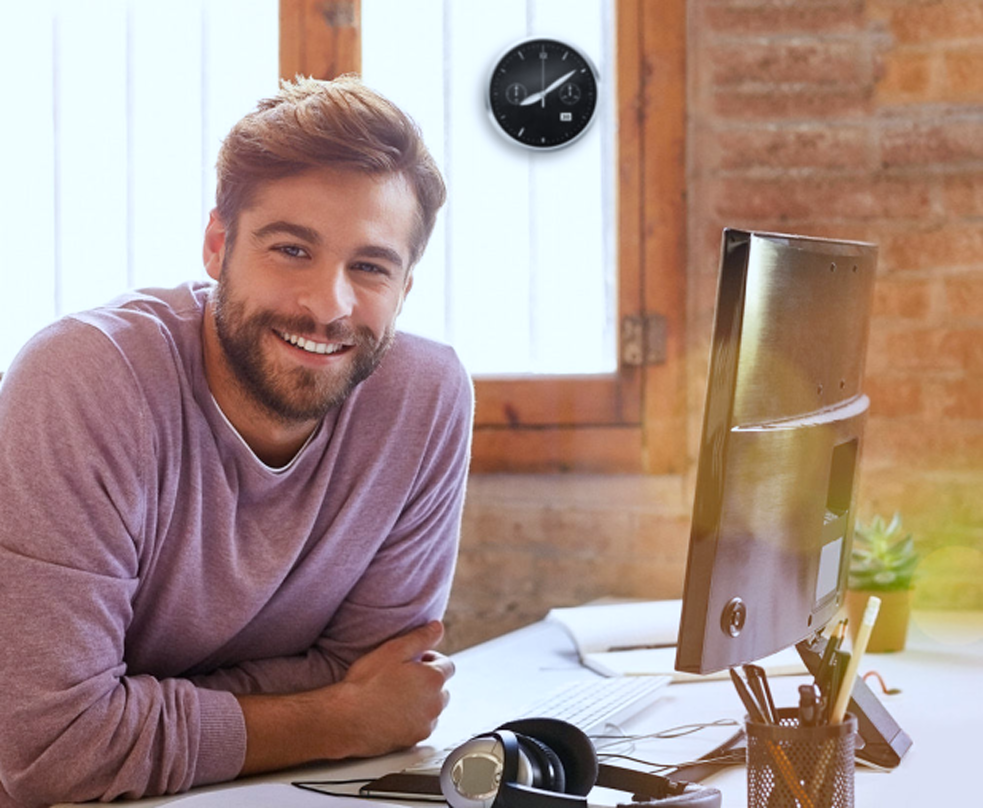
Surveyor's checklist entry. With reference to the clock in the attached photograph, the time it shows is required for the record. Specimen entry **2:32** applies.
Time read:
**8:09**
